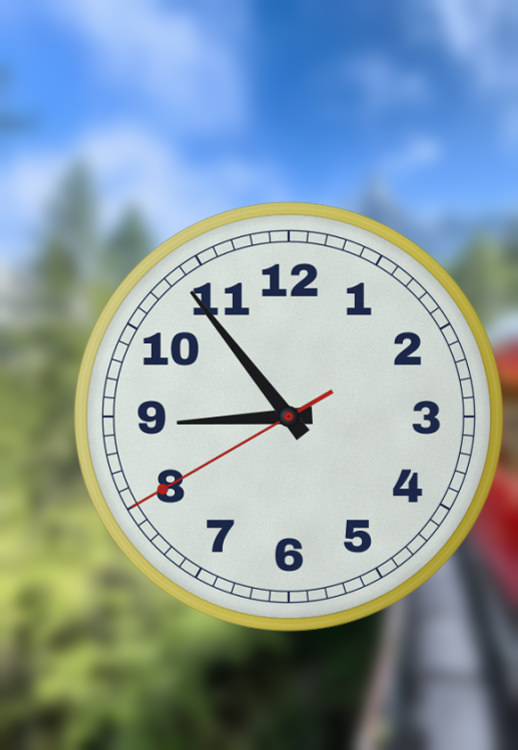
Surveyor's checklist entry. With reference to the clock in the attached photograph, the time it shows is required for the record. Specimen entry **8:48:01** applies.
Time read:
**8:53:40**
